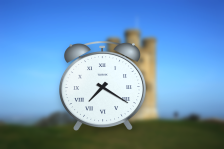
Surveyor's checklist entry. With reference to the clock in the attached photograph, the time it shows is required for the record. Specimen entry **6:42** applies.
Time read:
**7:21**
